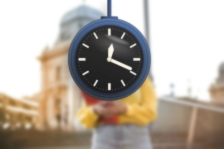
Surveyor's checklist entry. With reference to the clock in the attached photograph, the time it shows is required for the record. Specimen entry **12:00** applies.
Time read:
**12:19**
